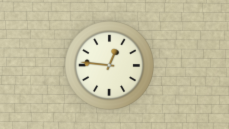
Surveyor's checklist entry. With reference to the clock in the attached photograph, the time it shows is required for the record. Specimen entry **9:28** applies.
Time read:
**12:46**
